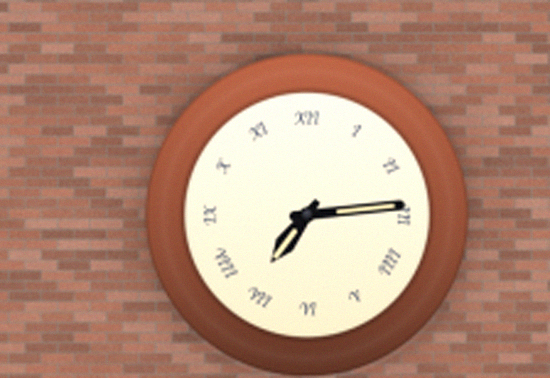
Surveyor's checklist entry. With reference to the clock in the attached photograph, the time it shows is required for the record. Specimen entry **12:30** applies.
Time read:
**7:14**
